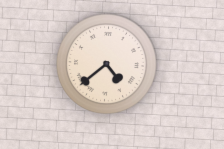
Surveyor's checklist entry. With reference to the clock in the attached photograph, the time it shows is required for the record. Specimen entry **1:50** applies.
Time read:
**4:38**
